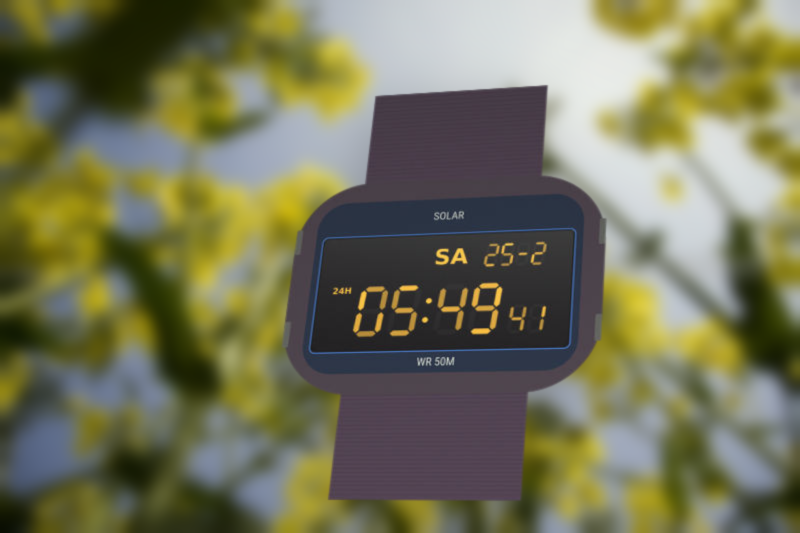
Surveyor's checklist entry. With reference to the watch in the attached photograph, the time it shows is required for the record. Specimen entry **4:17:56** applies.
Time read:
**5:49:41**
